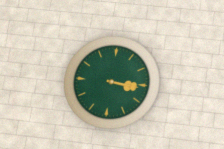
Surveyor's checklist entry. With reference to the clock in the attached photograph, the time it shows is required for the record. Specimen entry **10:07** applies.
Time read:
**3:16**
